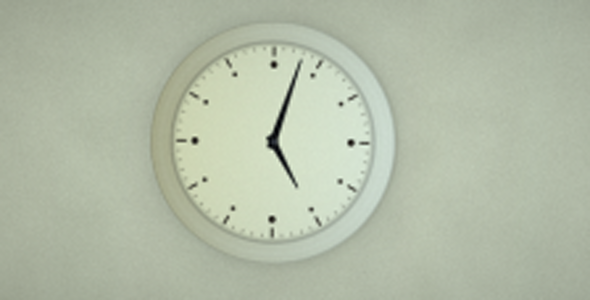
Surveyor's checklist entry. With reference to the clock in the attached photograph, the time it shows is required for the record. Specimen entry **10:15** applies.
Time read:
**5:03**
